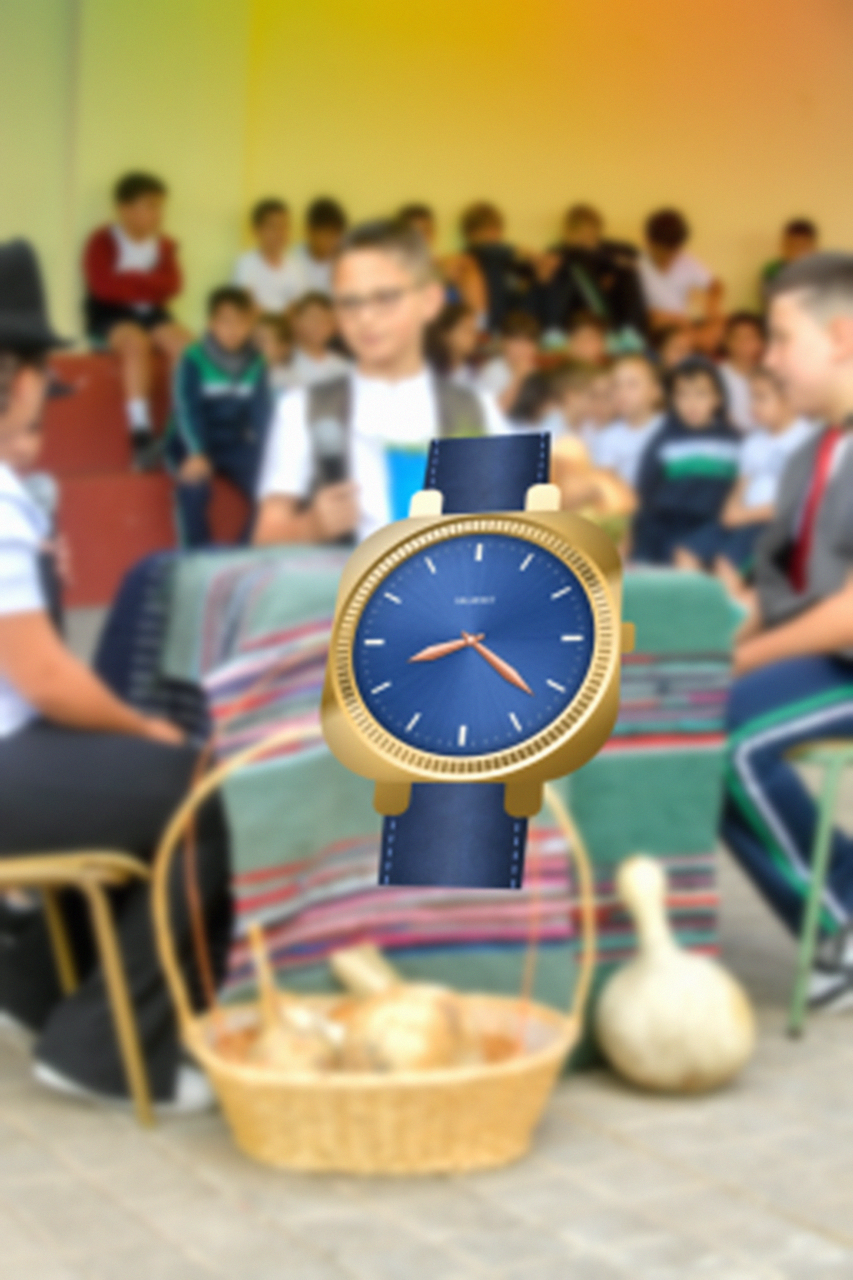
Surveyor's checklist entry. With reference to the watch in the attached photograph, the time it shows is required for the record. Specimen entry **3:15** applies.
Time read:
**8:22**
